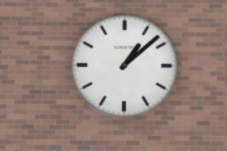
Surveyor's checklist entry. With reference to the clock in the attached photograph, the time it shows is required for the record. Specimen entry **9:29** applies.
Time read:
**1:08**
